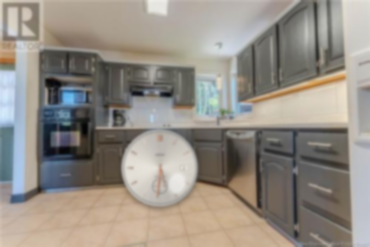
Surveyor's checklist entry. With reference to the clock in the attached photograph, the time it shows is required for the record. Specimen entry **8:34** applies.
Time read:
**5:31**
